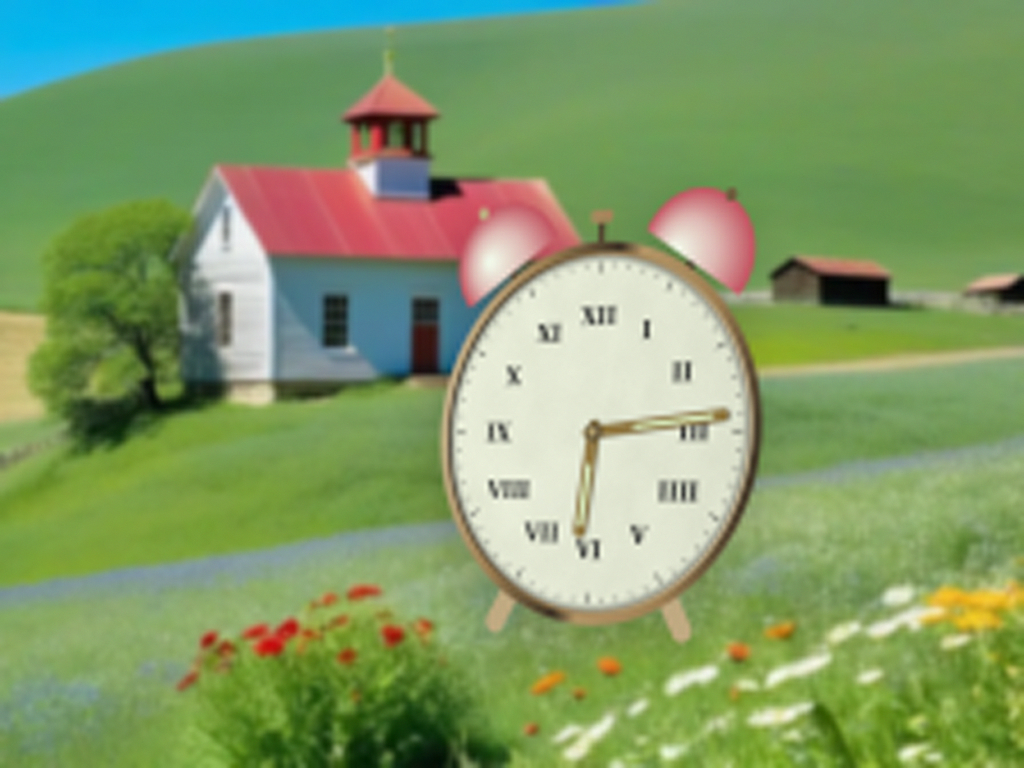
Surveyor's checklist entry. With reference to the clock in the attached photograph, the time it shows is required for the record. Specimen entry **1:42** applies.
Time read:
**6:14**
